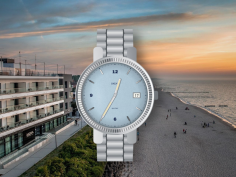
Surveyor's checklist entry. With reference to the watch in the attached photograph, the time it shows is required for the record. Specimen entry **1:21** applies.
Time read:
**12:35**
